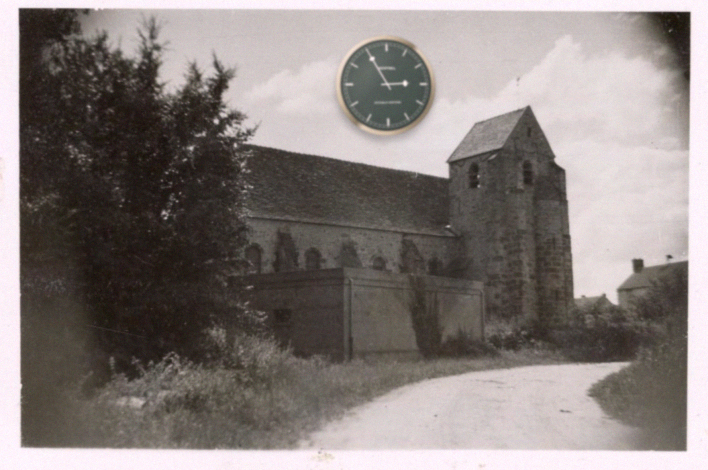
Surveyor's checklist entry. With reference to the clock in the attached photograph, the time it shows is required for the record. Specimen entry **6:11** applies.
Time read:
**2:55**
